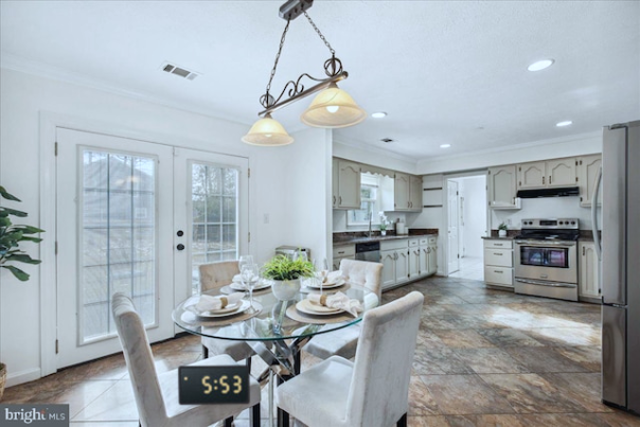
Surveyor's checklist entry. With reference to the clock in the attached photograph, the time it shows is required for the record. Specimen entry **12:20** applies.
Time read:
**5:53**
